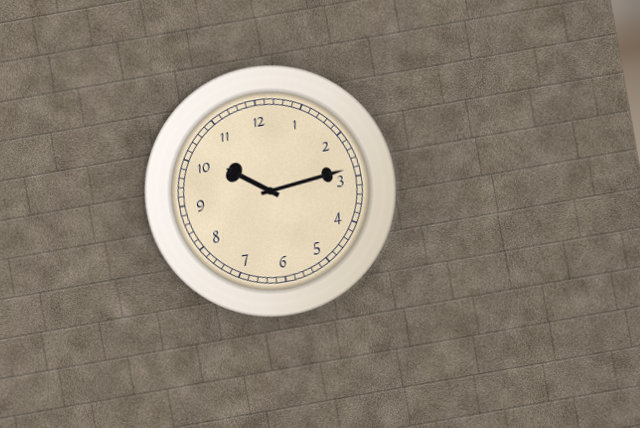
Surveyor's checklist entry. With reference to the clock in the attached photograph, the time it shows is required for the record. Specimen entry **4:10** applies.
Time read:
**10:14**
